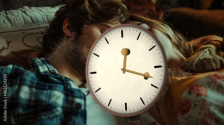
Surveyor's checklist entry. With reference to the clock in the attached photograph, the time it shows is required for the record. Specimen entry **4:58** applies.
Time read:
**12:18**
